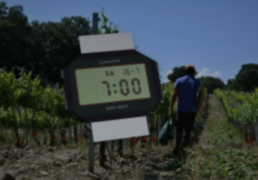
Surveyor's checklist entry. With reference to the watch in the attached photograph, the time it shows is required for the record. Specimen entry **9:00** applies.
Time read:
**7:00**
